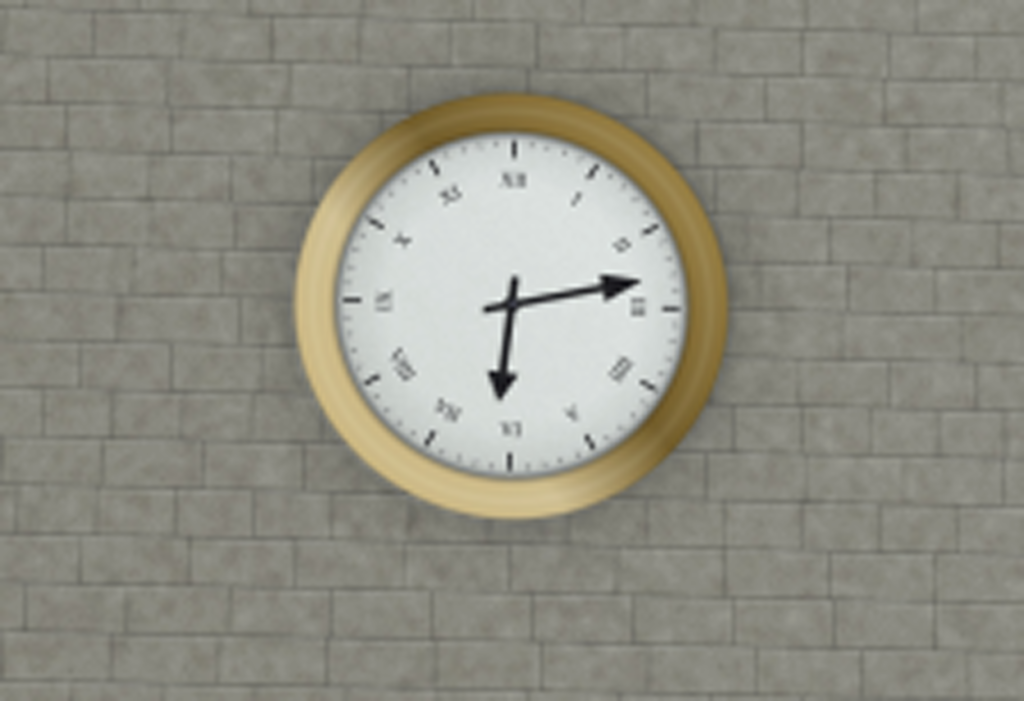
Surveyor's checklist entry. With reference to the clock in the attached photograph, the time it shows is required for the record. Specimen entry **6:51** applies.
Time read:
**6:13**
